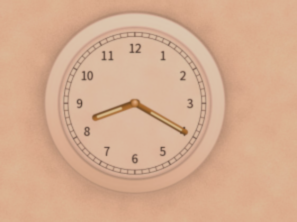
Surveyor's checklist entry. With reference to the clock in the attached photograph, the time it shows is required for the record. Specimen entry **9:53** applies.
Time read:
**8:20**
